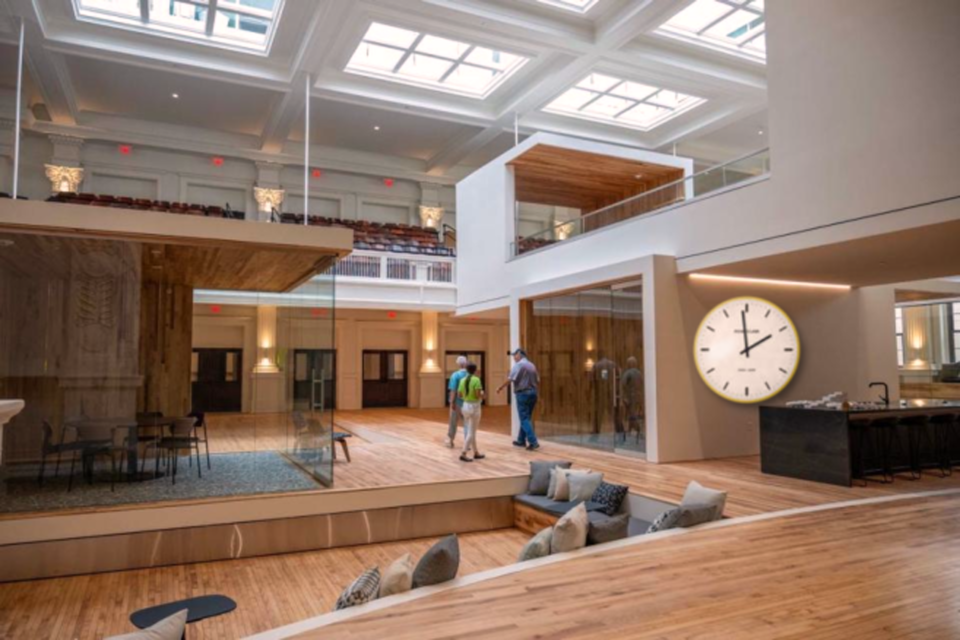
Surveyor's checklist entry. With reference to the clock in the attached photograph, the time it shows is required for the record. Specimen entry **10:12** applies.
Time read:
**1:59**
